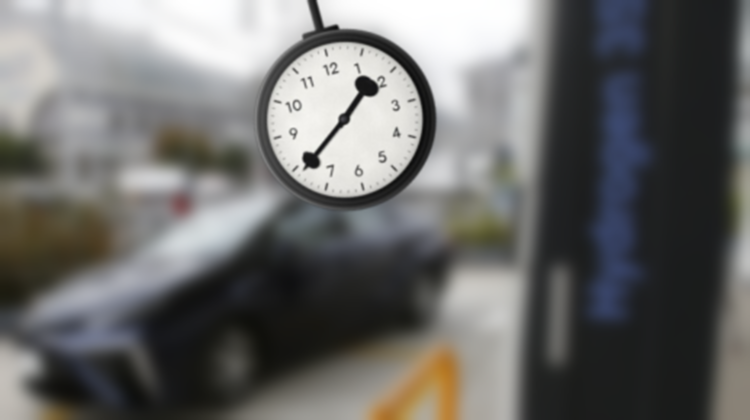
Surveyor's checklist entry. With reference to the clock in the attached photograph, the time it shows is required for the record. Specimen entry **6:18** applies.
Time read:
**1:39**
